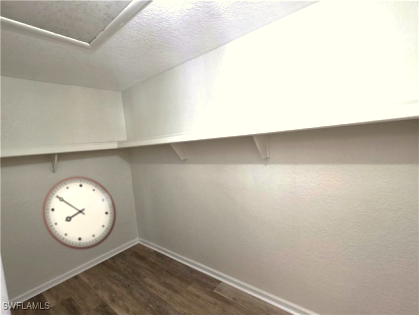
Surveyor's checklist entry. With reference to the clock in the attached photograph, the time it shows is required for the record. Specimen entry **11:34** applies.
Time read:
**7:50**
